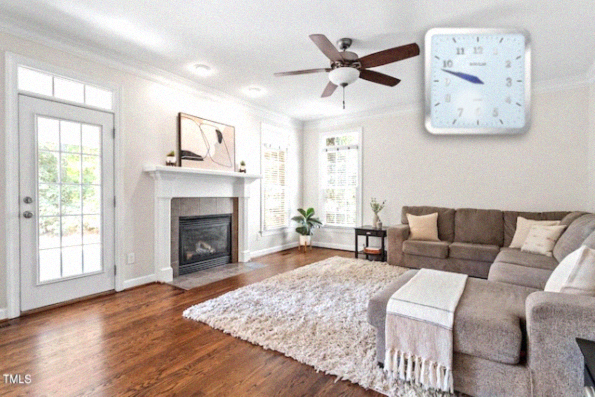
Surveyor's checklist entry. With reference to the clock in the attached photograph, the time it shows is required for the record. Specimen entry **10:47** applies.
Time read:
**9:48**
